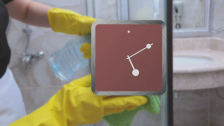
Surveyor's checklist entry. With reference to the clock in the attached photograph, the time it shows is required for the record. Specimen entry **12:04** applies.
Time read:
**5:10**
